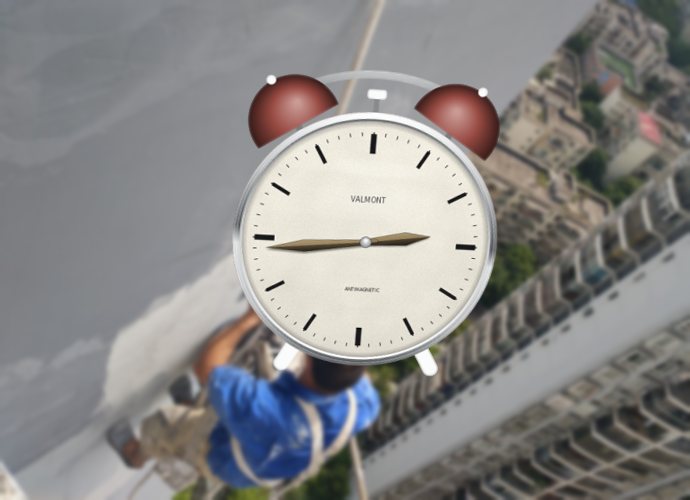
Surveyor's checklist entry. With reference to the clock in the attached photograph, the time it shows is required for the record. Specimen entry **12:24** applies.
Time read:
**2:44**
